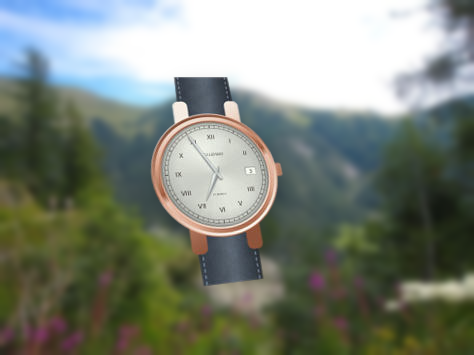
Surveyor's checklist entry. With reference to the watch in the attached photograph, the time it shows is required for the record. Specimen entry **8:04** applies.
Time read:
**6:55**
